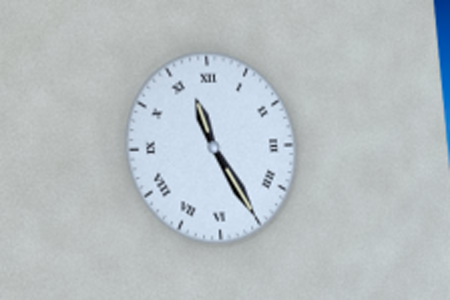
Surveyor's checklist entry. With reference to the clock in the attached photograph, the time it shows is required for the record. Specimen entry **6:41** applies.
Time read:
**11:25**
